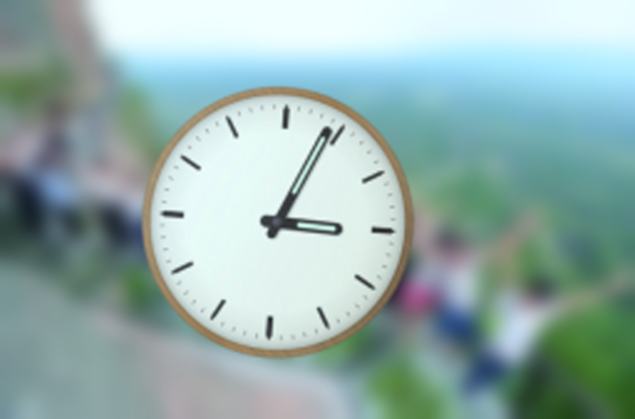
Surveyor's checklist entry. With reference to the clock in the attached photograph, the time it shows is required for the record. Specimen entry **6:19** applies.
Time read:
**3:04**
